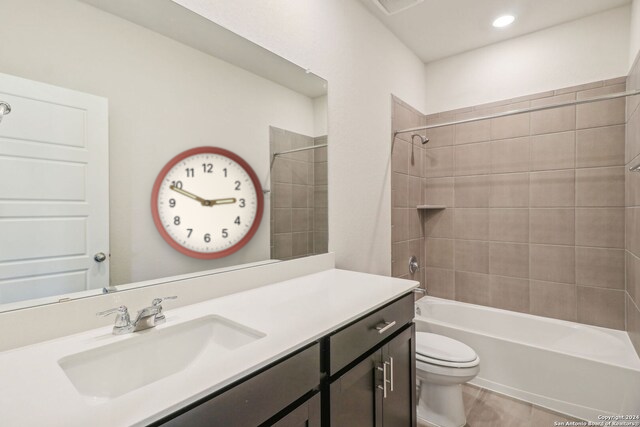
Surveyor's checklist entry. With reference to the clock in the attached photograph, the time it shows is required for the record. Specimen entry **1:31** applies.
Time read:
**2:49**
